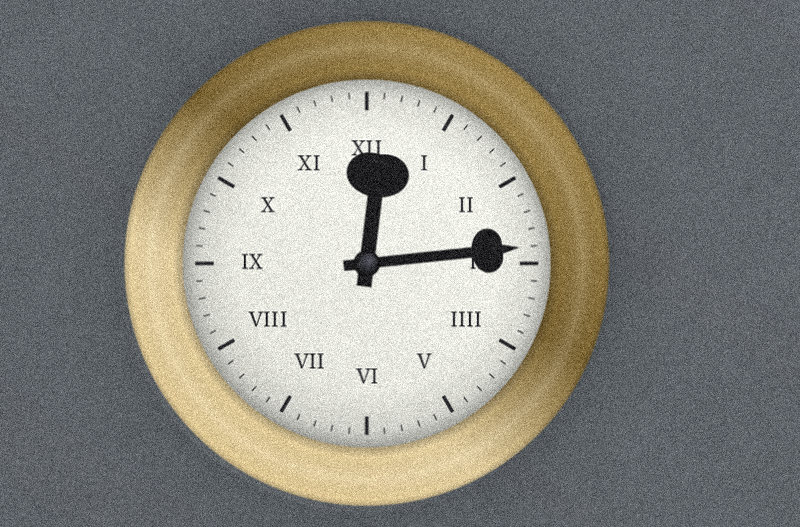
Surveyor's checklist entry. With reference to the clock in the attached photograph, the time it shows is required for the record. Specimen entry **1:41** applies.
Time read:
**12:14**
